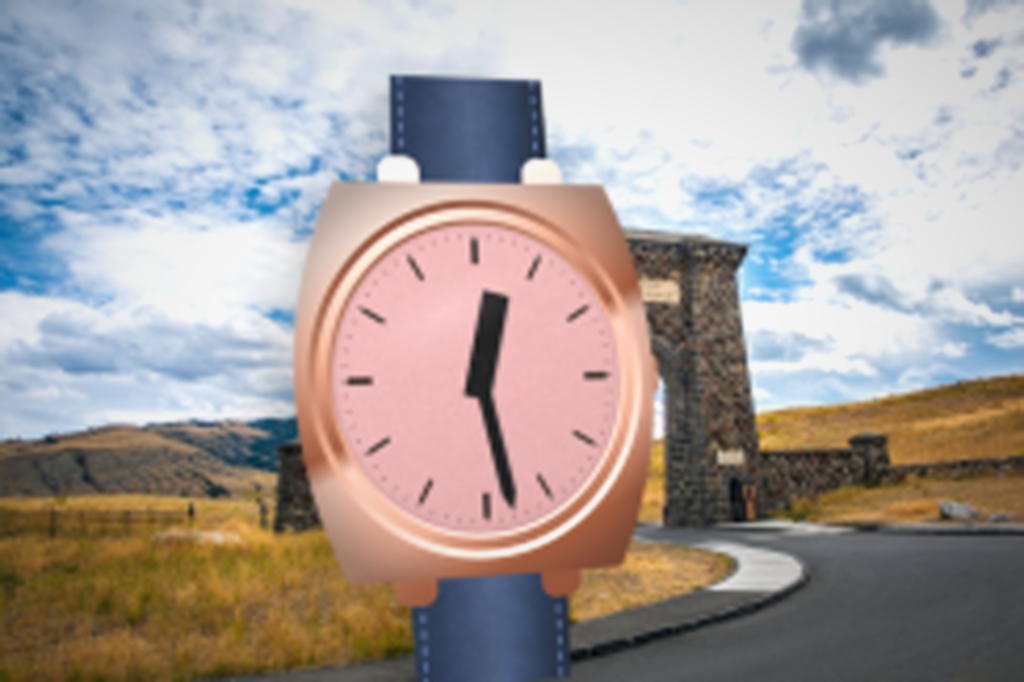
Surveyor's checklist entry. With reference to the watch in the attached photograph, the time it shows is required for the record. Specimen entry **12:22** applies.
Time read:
**12:28**
